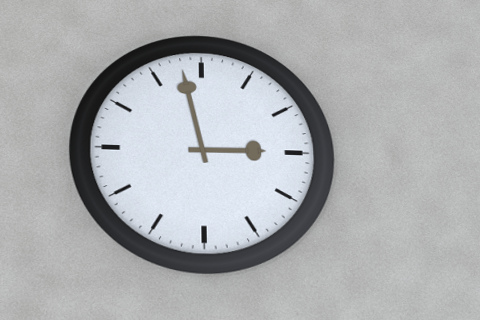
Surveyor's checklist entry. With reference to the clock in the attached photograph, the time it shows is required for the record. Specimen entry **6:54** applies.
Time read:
**2:58**
